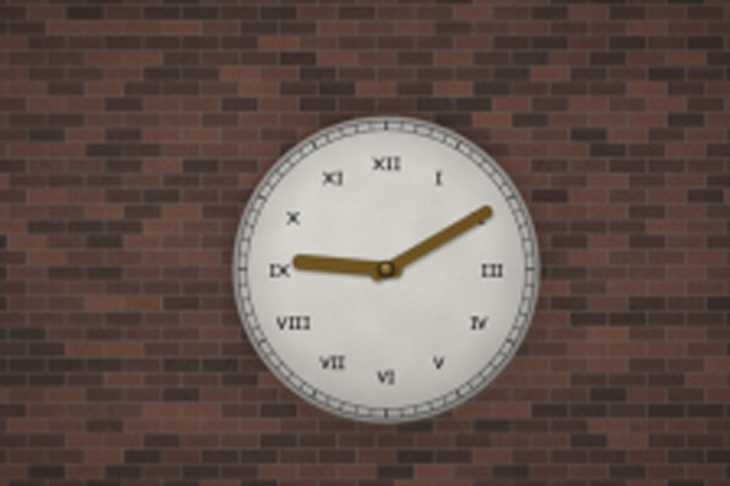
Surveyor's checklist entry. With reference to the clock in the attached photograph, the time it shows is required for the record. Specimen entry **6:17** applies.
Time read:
**9:10**
